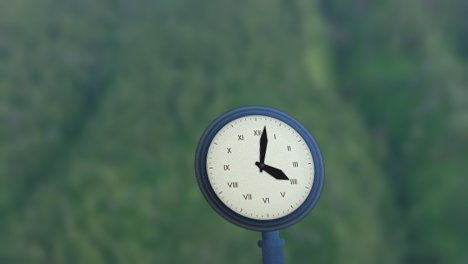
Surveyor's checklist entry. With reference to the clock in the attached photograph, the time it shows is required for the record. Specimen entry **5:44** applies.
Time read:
**4:02**
